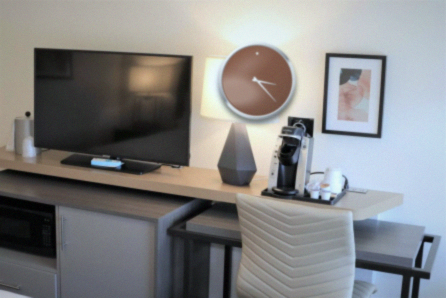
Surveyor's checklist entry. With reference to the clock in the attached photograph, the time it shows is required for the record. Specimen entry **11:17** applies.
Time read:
**3:23**
